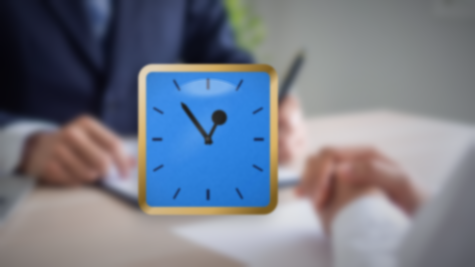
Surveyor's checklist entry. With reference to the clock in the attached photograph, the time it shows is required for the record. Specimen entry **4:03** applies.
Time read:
**12:54**
